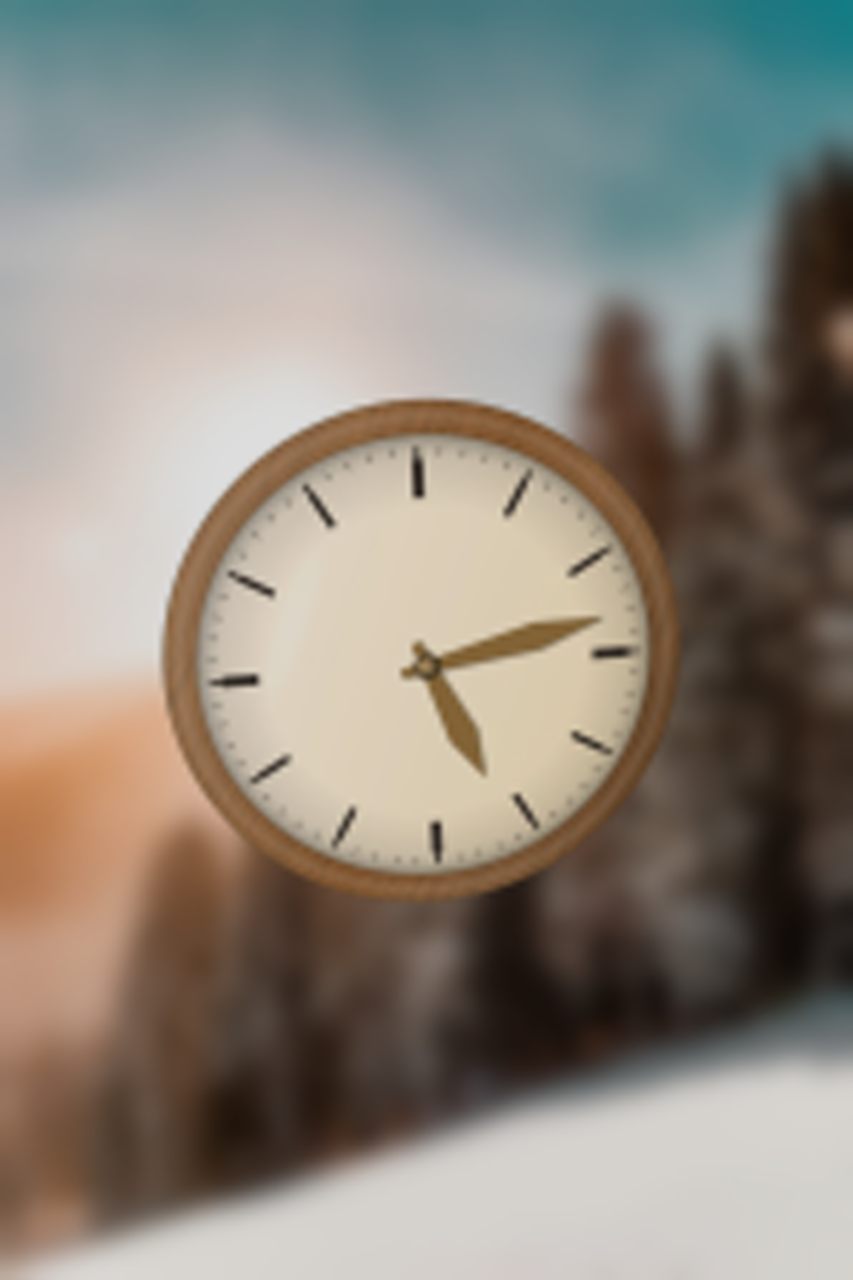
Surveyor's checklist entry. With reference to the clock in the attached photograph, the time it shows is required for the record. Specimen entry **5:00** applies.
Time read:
**5:13**
